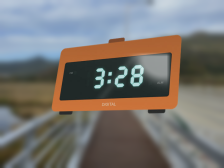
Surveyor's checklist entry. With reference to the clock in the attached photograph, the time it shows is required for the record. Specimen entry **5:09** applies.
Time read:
**3:28**
